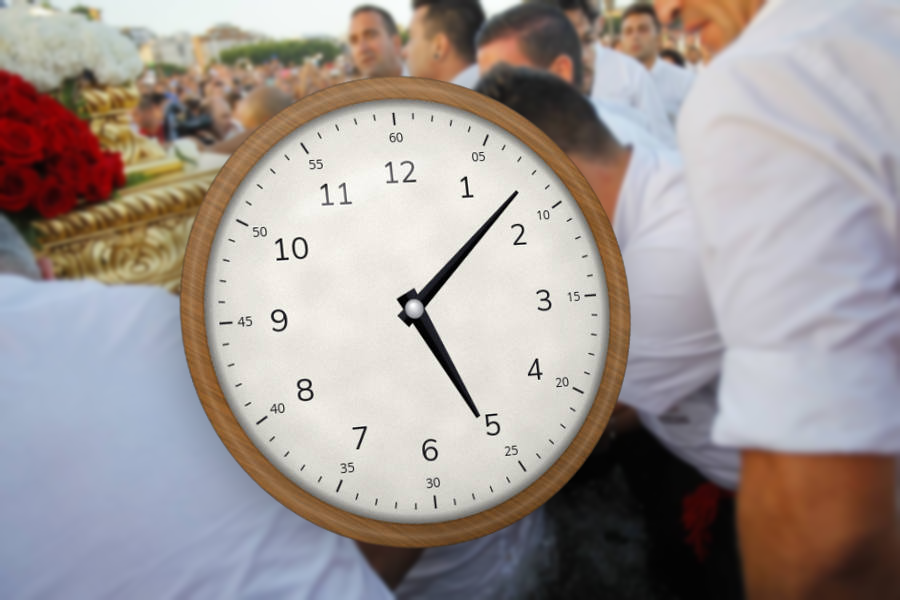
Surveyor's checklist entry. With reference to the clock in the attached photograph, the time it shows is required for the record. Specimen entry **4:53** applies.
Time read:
**5:08**
